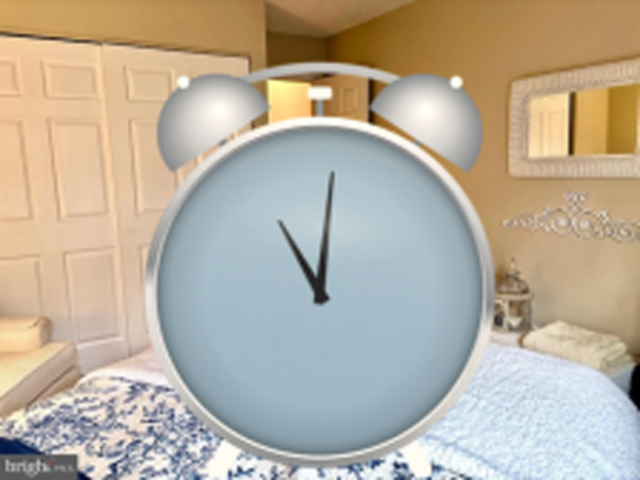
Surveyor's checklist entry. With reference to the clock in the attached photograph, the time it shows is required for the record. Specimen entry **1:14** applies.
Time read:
**11:01**
